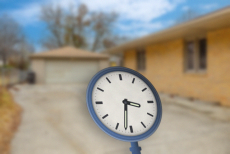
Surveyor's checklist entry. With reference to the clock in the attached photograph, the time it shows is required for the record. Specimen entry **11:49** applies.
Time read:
**3:32**
